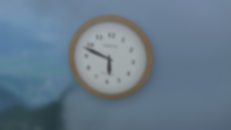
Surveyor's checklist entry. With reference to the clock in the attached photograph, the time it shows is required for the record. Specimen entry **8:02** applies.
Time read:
**5:48**
